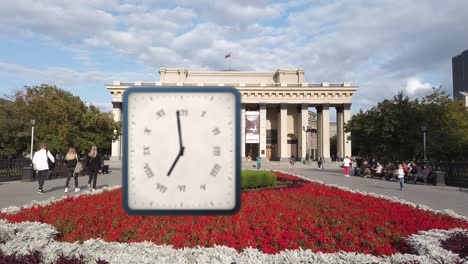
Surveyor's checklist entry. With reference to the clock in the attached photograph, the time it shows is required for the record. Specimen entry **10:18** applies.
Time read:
**6:59**
